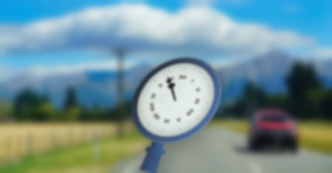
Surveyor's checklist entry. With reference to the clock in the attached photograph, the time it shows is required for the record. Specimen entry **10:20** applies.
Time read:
**10:54**
